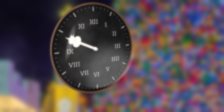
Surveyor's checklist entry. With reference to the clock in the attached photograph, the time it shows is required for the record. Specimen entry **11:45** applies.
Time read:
**9:49**
